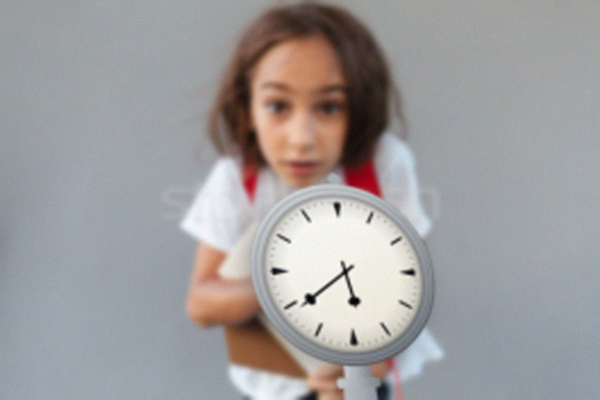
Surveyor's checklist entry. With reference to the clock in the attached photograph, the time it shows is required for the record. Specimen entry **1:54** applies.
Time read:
**5:39**
